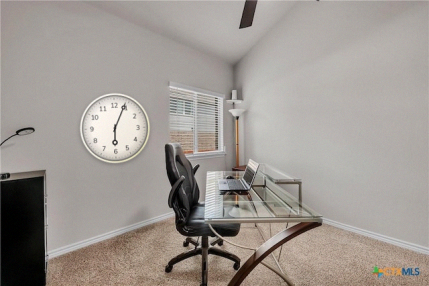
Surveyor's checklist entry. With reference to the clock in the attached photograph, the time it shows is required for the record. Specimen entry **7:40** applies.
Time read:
**6:04**
